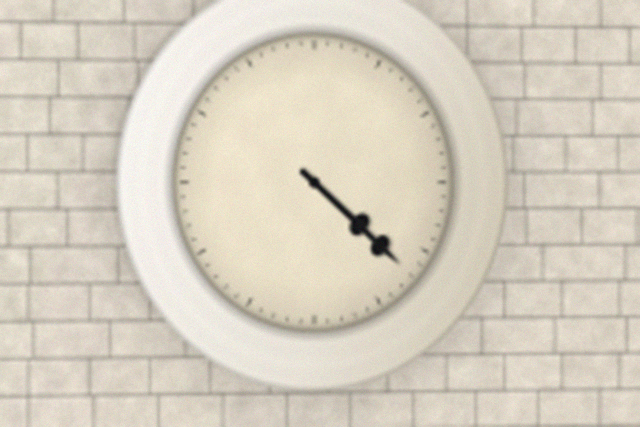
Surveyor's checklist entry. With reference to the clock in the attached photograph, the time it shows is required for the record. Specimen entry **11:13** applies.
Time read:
**4:22**
